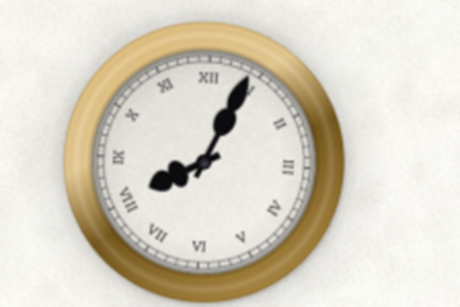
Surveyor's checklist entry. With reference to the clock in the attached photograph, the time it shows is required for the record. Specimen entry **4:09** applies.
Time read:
**8:04**
